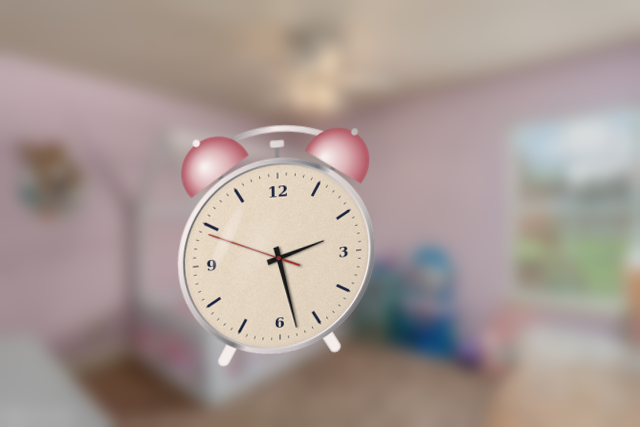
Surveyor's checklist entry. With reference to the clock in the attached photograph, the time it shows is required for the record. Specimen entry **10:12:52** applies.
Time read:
**2:27:49**
